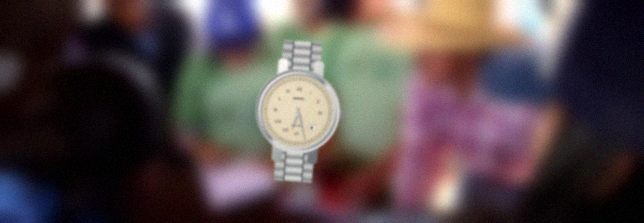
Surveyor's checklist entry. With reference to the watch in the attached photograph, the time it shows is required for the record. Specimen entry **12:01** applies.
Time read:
**6:27**
